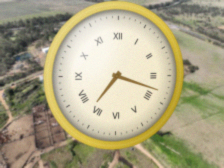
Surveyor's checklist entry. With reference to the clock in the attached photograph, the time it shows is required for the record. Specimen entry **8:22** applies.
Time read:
**7:18**
